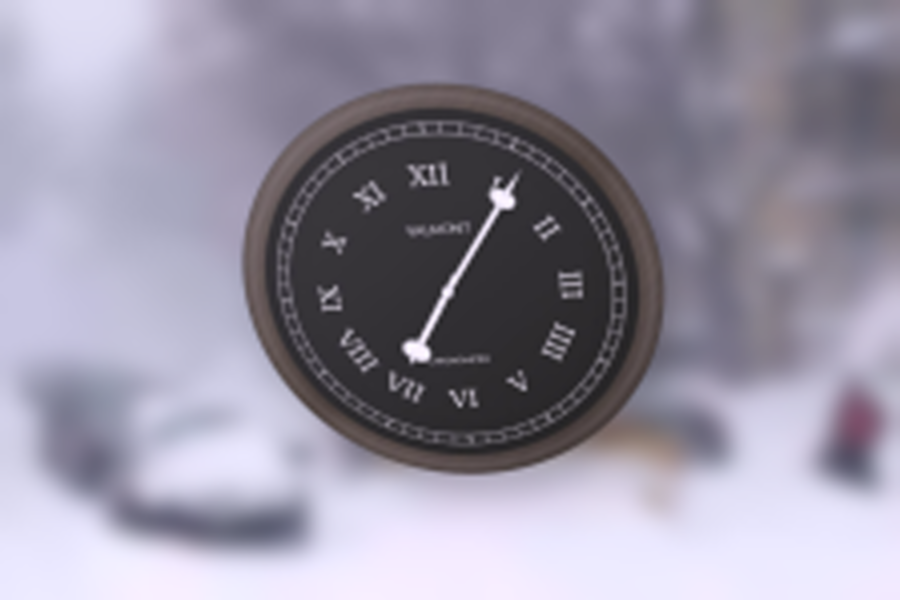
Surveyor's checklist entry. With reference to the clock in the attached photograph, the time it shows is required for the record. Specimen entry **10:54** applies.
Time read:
**7:06**
